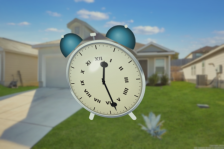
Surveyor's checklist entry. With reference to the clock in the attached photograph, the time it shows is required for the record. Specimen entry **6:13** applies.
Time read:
**12:28**
